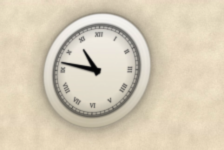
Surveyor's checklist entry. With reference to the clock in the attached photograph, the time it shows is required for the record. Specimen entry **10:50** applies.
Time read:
**10:47**
